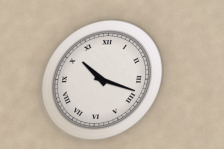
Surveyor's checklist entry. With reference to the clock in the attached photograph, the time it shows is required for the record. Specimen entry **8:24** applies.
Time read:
**10:18**
